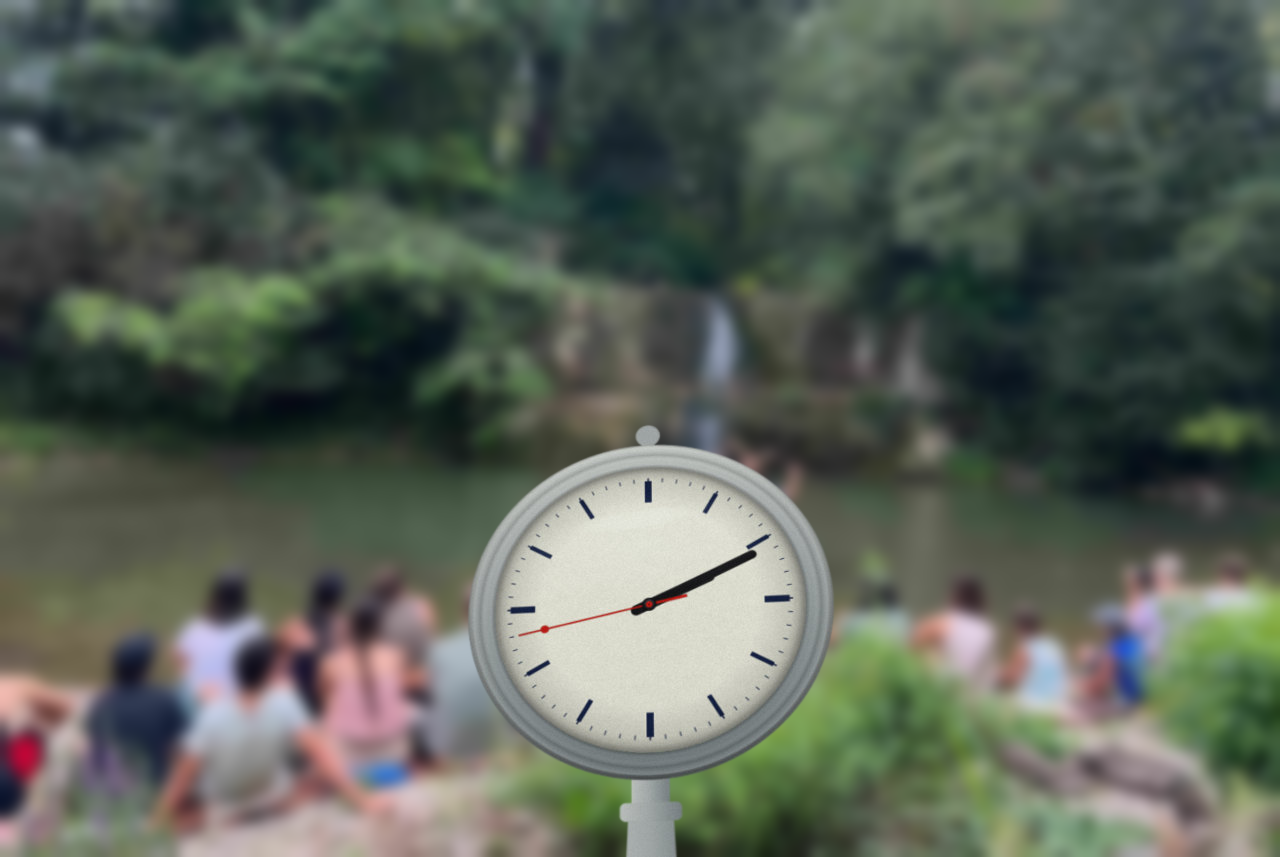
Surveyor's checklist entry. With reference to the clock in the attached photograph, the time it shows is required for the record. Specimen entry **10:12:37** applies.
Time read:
**2:10:43**
